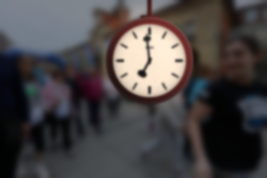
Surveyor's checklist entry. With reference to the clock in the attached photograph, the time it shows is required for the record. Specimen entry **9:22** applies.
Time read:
**6:59**
